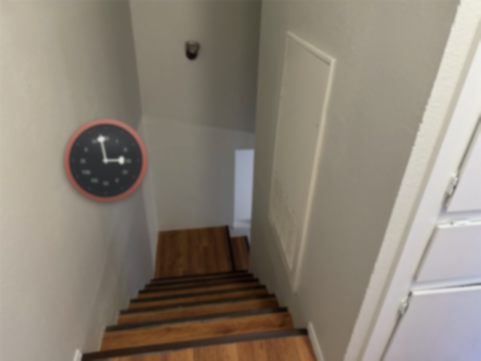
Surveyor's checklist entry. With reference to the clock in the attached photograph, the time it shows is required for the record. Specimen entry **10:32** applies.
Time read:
**2:58**
